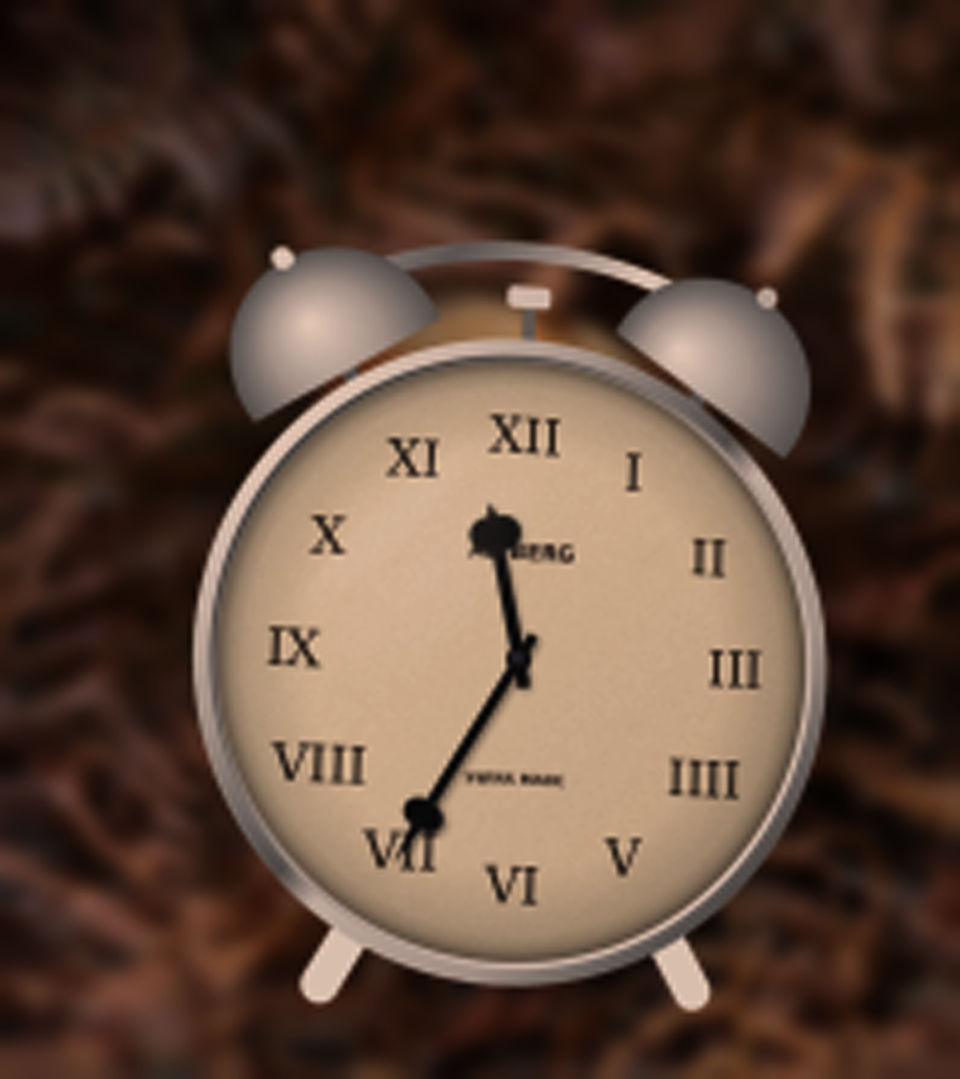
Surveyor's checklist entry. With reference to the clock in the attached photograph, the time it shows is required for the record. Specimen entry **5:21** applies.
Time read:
**11:35**
